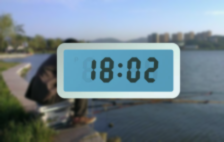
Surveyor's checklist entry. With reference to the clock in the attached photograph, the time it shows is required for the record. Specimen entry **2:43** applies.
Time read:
**18:02**
